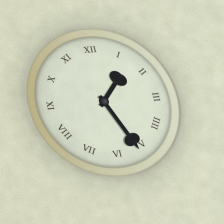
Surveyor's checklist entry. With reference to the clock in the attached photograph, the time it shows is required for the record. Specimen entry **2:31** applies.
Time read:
**1:26**
